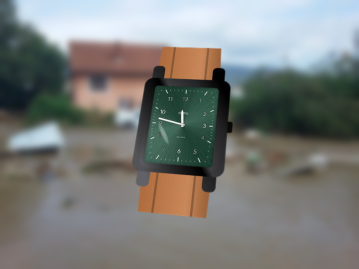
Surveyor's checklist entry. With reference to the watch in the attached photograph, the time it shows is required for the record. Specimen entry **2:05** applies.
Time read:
**11:47**
